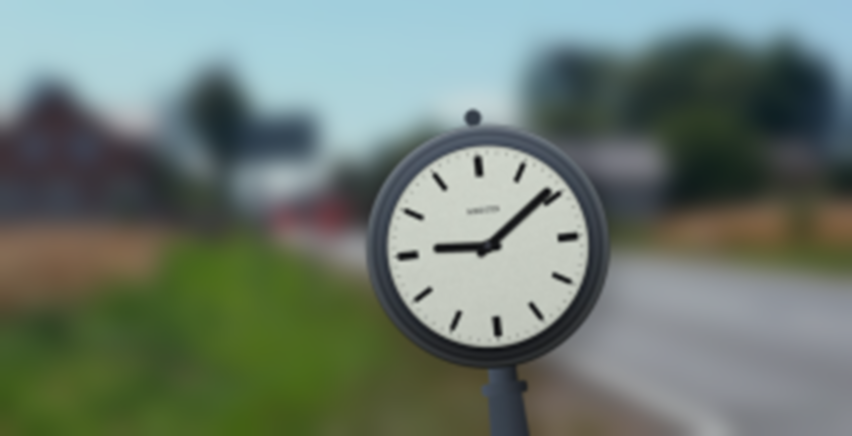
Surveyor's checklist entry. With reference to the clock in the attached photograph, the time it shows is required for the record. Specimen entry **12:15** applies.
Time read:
**9:09**
